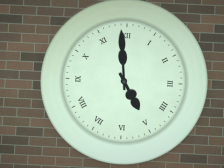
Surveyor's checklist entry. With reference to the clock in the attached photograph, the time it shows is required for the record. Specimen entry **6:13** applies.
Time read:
**4:59**
